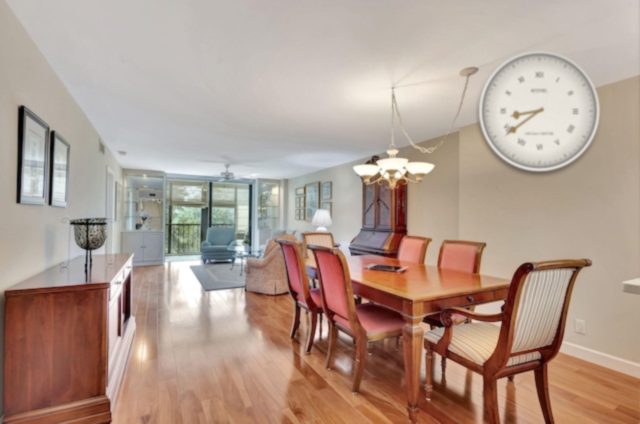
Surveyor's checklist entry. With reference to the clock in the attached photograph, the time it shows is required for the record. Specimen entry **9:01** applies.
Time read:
**8:39**
